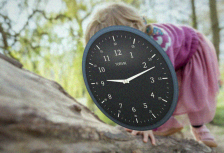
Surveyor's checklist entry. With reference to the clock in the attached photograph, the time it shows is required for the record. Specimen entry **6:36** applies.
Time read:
**9:12**
